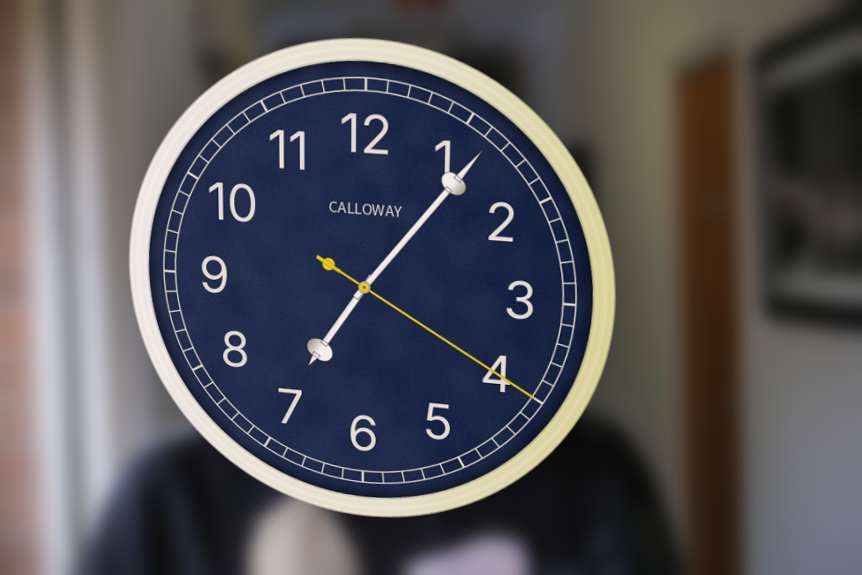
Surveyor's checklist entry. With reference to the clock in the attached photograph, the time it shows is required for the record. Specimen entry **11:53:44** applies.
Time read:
**7:06:20**
